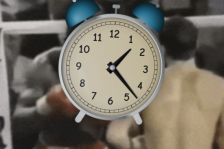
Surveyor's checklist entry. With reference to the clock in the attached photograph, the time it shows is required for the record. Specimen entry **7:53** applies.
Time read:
**1:23**
